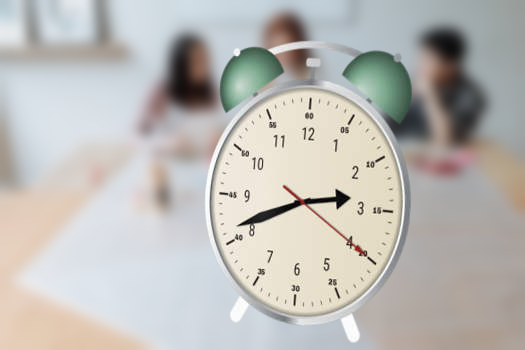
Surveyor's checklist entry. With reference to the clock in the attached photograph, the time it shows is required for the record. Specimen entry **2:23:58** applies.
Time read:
**2:41:20**
